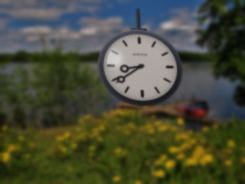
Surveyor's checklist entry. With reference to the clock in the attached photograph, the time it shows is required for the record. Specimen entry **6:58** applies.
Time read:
**8:39**
